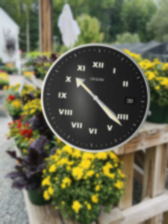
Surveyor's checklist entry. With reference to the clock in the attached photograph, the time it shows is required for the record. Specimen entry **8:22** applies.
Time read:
**10:22**
